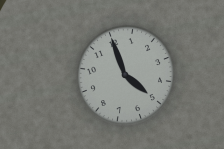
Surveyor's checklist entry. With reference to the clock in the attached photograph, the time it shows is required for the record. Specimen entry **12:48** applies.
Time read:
**5:00**
